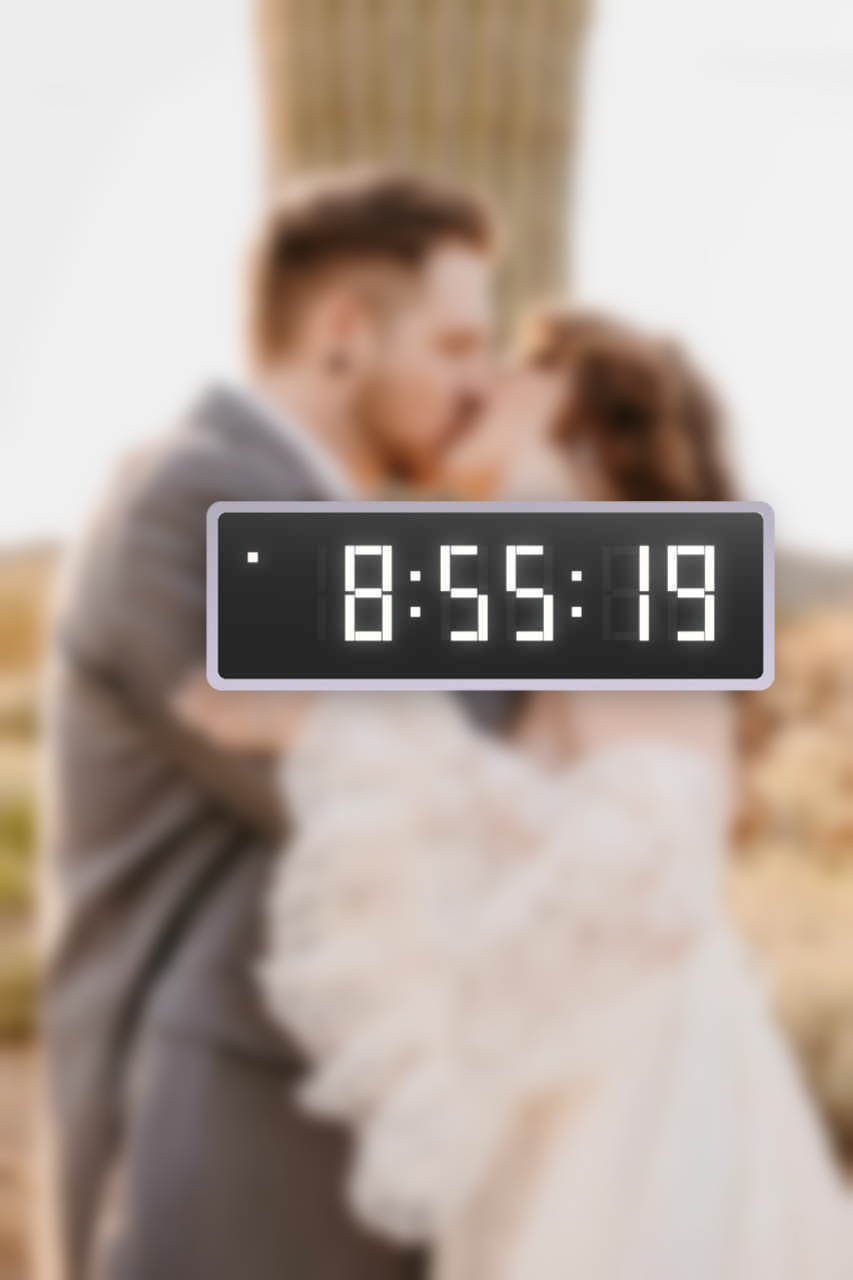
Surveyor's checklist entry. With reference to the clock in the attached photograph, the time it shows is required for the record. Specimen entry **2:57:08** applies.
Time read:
**8:55:19**
